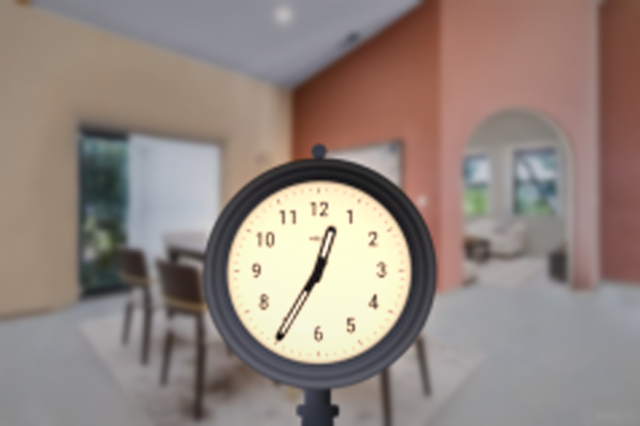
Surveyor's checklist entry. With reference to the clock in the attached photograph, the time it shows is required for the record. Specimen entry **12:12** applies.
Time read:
**12:35**
